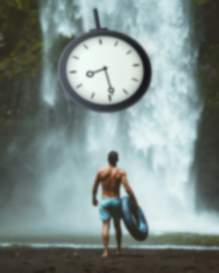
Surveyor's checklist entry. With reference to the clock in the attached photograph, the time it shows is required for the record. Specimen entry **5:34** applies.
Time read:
**8:29**
